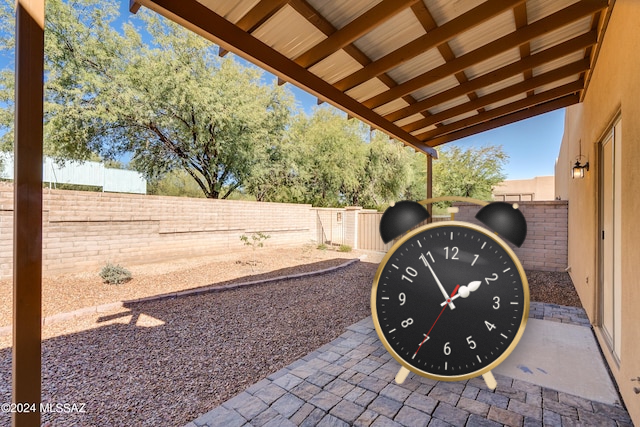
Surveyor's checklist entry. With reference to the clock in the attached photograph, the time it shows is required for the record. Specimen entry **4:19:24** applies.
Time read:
**1:54:35**
